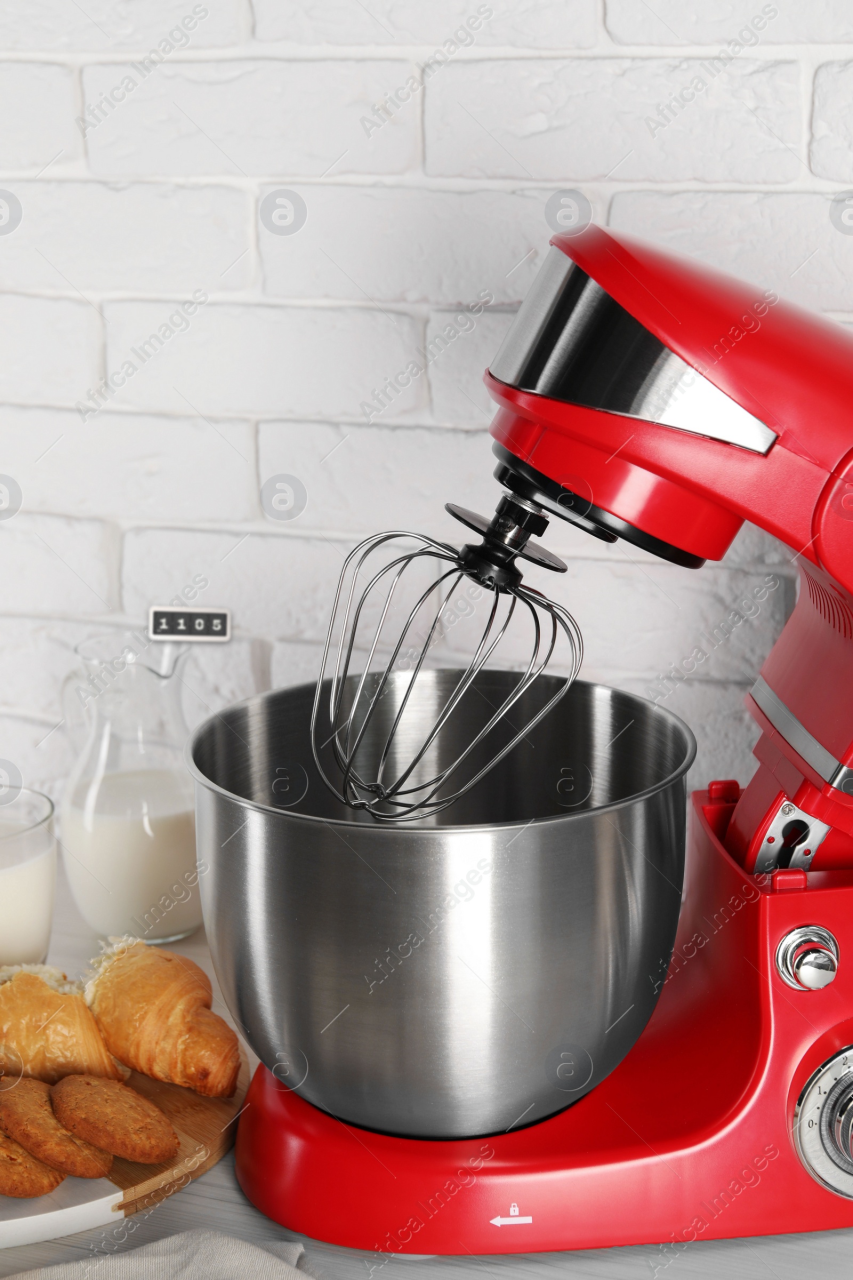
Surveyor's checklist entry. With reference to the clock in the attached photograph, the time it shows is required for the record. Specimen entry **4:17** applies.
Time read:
**11:05**
